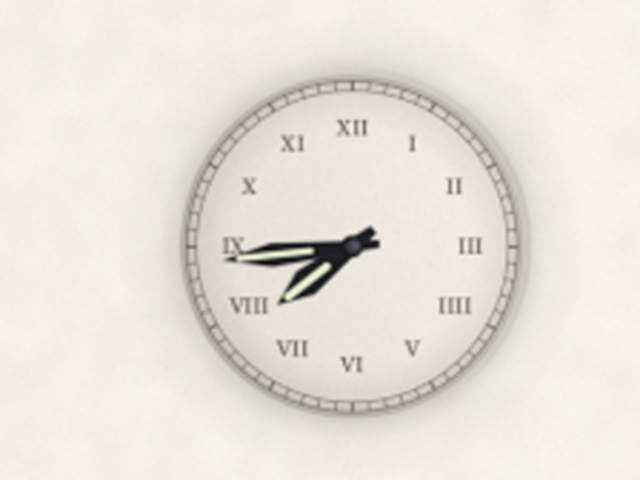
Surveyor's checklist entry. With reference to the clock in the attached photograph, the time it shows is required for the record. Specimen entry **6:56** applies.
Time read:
**7:44**
